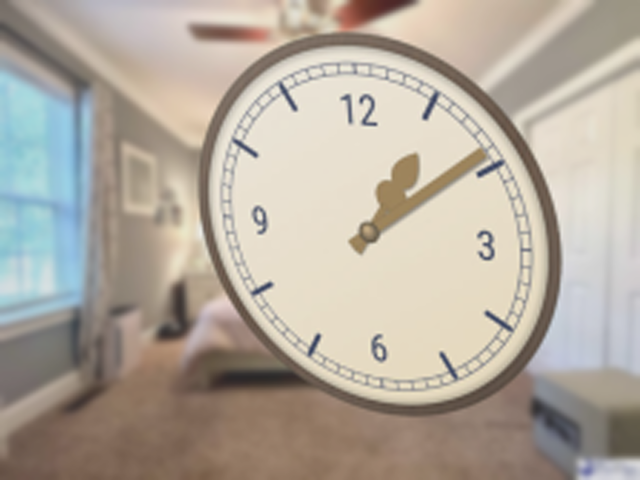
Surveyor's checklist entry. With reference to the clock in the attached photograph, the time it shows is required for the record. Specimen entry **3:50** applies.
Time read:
**1:09**
